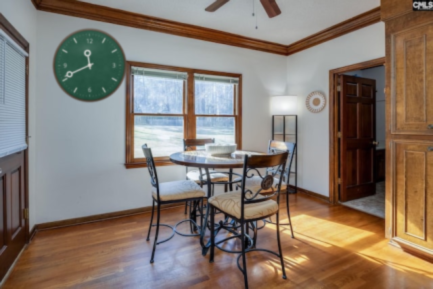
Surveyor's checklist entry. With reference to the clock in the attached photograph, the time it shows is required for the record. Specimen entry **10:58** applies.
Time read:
**11:41**
